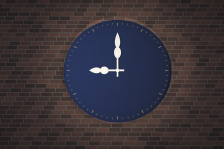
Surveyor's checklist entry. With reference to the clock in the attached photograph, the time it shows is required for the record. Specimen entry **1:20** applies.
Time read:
**9:00**
